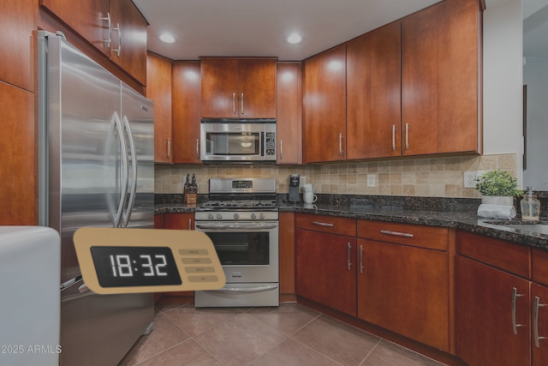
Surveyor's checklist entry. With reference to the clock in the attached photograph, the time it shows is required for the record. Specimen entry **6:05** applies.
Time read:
**18:32**
